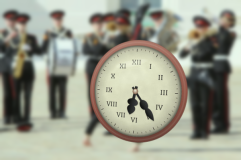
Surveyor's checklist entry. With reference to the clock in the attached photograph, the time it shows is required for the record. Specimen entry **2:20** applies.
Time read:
**6:24**
